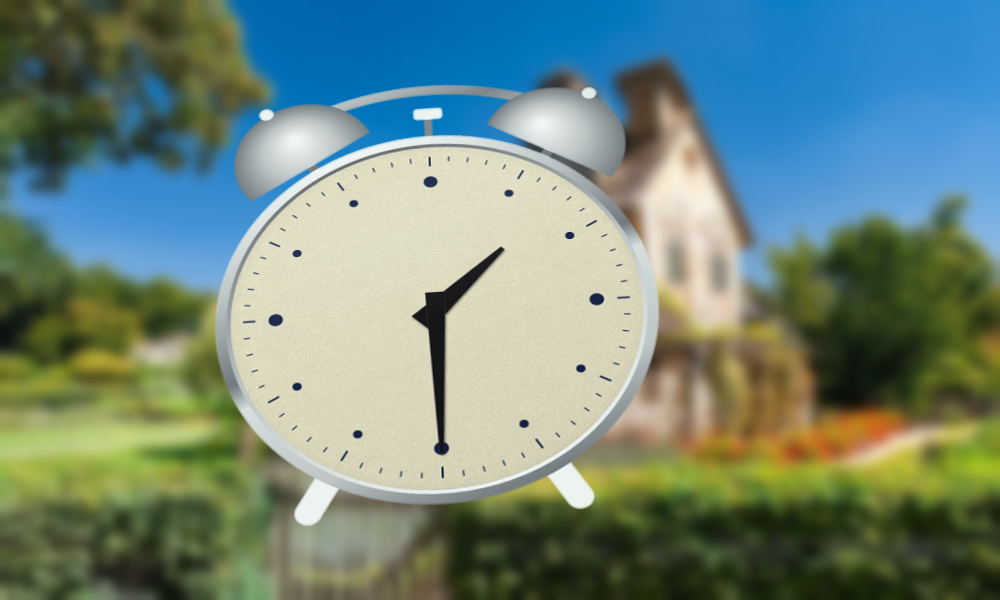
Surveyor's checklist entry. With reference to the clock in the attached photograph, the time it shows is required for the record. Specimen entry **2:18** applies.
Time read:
**1:30**
